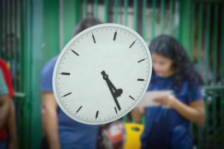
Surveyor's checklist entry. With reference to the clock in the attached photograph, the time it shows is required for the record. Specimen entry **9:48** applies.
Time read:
**4:24**
